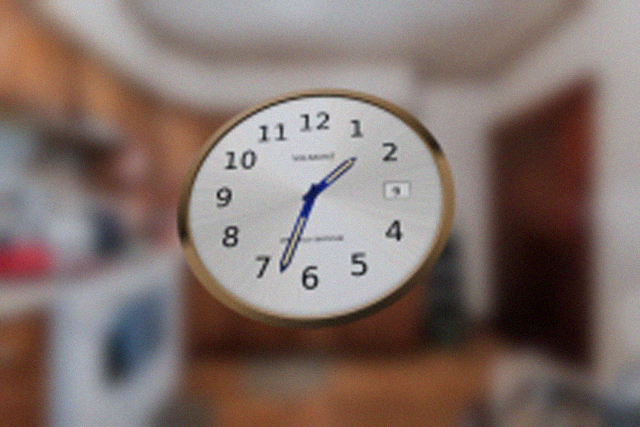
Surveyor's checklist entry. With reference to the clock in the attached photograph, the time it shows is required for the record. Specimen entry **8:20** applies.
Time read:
**1:33**
